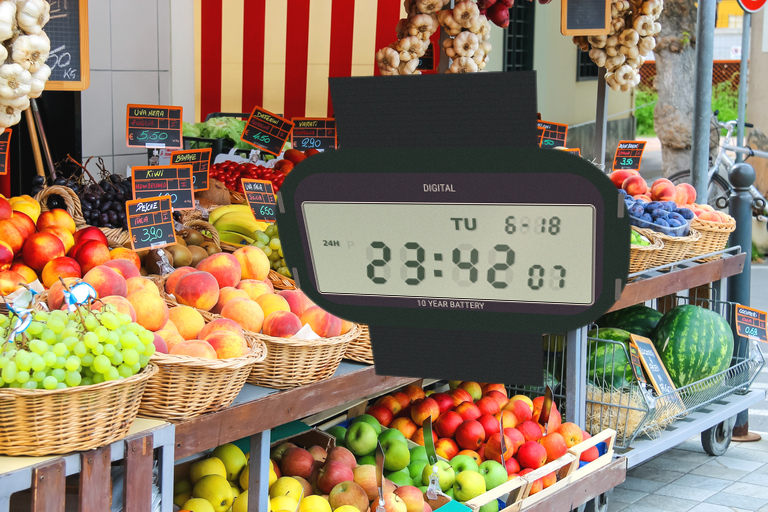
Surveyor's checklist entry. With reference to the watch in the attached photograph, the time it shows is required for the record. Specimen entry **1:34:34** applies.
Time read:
**23:42:07**
